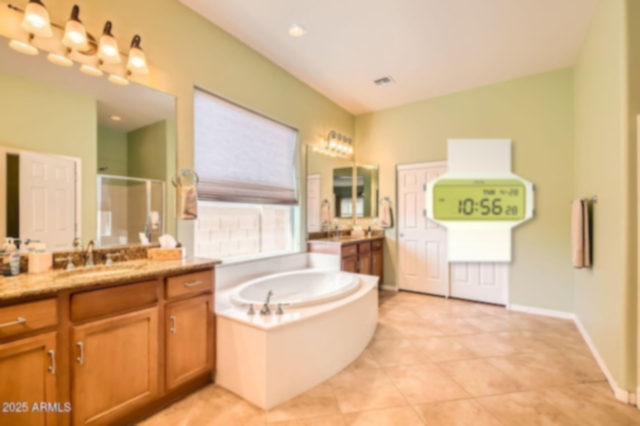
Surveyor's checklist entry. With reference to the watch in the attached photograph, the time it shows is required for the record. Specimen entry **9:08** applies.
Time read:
**10:56**
